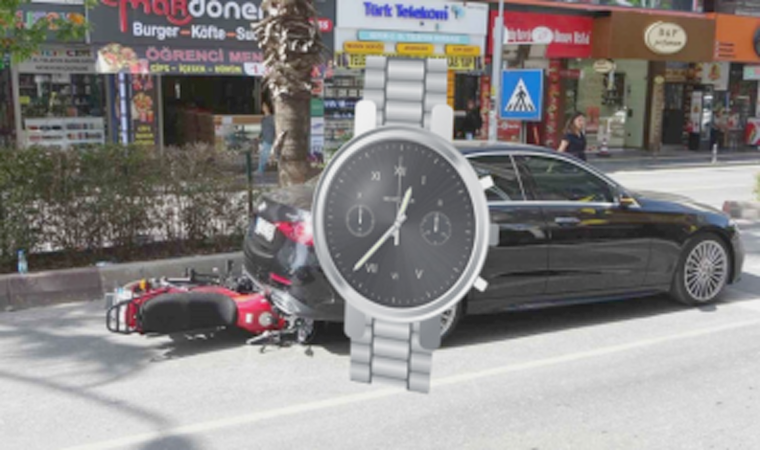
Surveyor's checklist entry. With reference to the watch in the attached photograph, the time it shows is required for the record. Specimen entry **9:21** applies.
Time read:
**12:37**
